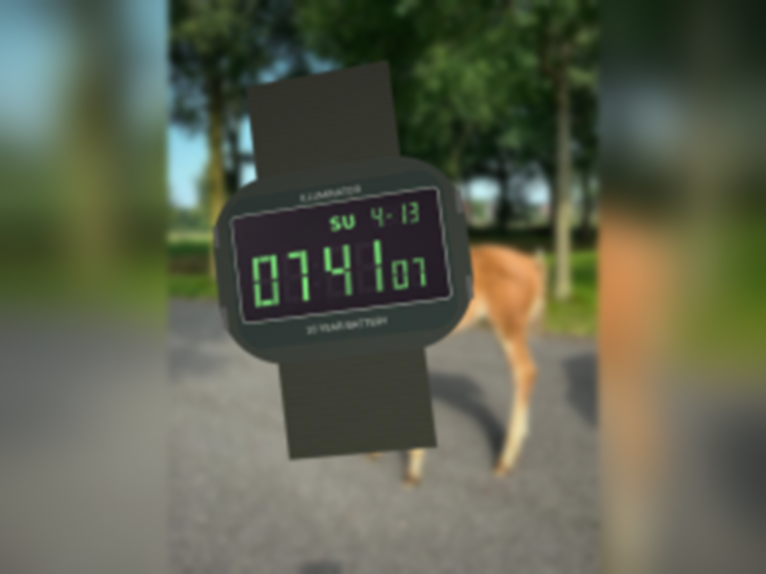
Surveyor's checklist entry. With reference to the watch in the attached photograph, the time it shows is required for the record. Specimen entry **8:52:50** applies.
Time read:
**7:41:07**
